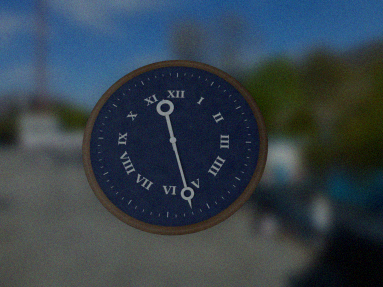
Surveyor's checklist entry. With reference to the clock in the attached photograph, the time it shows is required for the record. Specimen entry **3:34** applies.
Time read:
**11:27**
